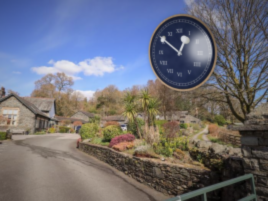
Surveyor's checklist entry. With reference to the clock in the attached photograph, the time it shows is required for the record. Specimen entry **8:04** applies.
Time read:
**12:51**
